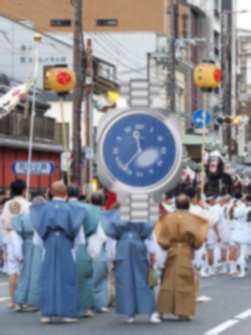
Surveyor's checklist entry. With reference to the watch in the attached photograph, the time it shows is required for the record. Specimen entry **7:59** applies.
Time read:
**11:37**
